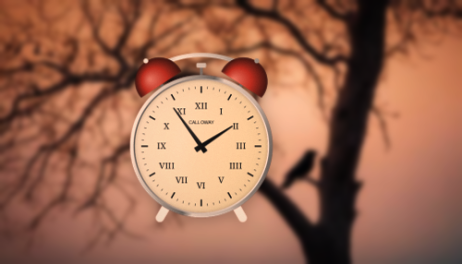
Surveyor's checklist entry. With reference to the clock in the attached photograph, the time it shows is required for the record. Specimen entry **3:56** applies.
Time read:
**1:54**
